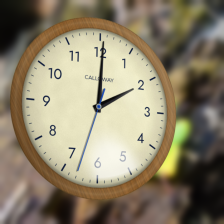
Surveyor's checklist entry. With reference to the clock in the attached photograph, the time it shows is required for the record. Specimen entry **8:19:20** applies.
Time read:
**2:00:33**
